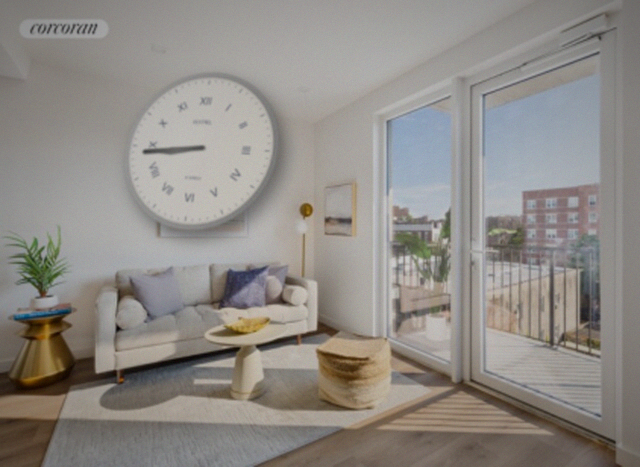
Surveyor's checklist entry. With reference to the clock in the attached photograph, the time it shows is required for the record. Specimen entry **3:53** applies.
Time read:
**8:44**
